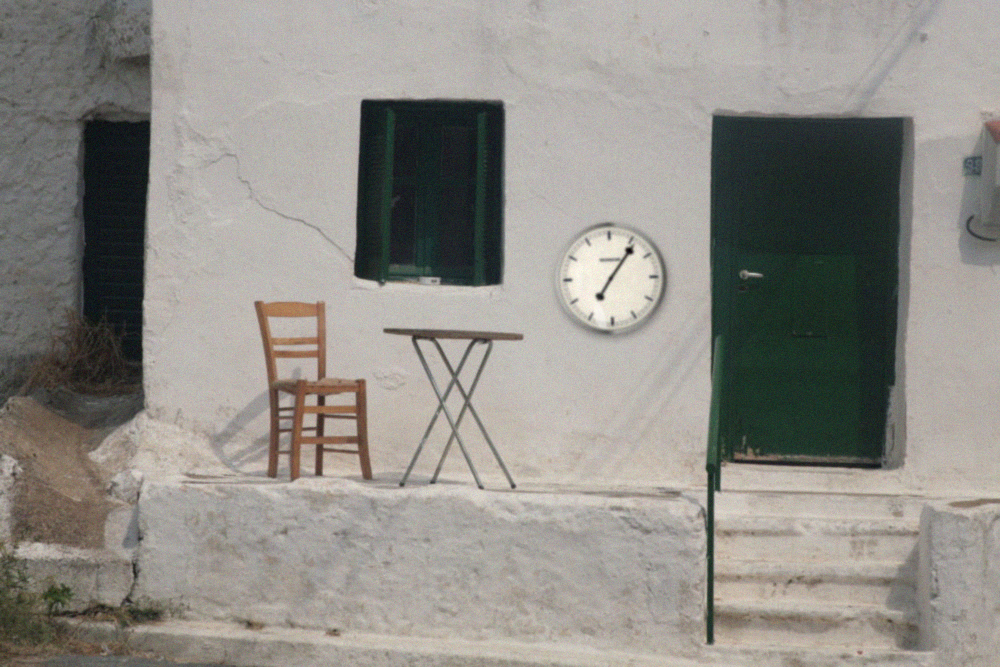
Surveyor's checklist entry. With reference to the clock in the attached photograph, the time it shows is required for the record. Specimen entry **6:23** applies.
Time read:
**7:06**
